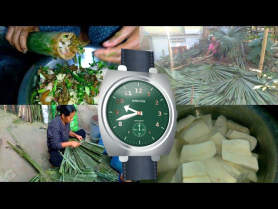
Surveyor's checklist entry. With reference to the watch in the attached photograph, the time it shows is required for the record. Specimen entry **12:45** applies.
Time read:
**9:42**
